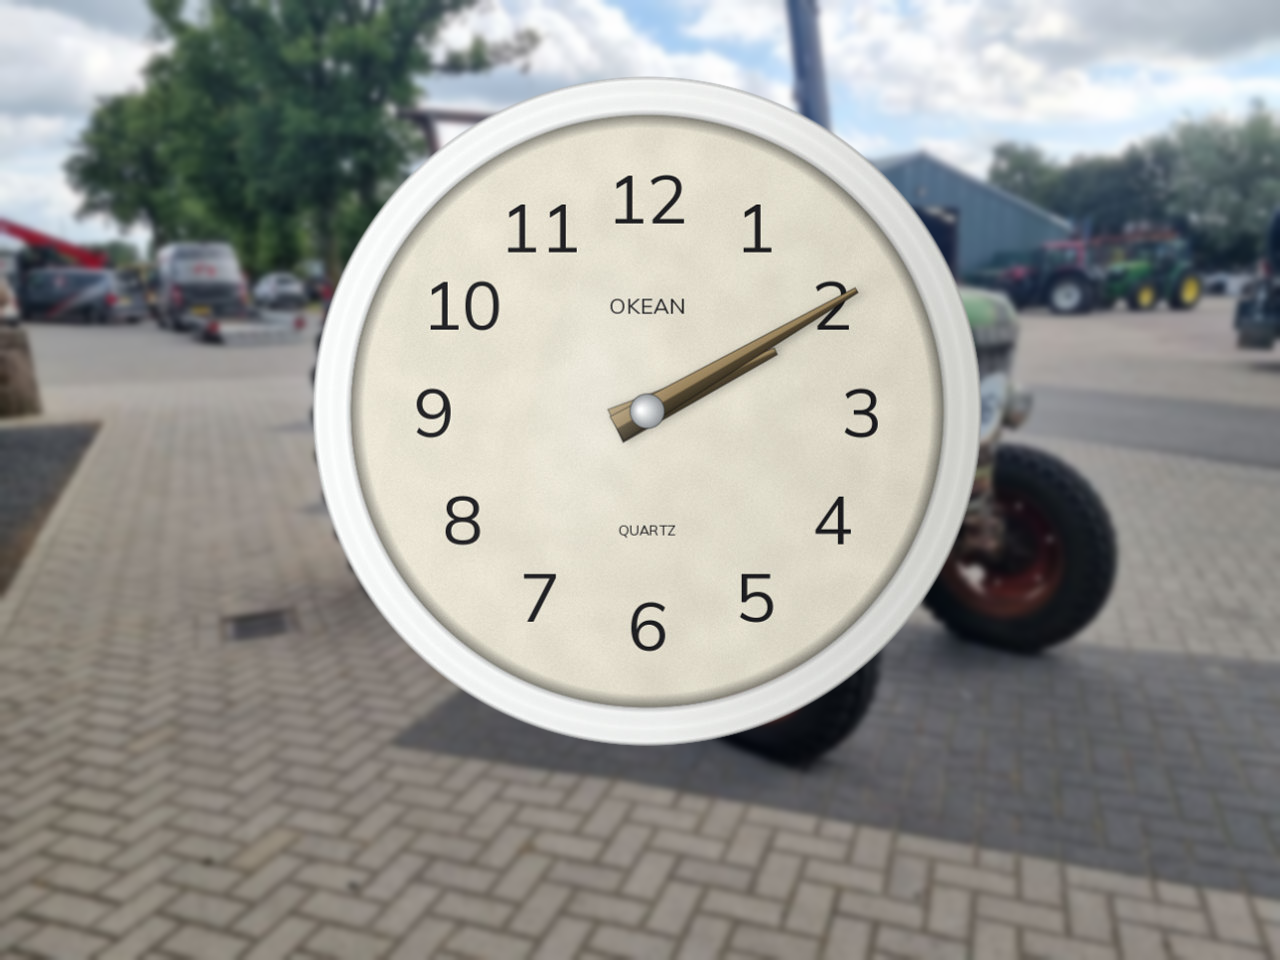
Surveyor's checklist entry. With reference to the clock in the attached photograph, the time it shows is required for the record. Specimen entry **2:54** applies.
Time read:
**2:10**
